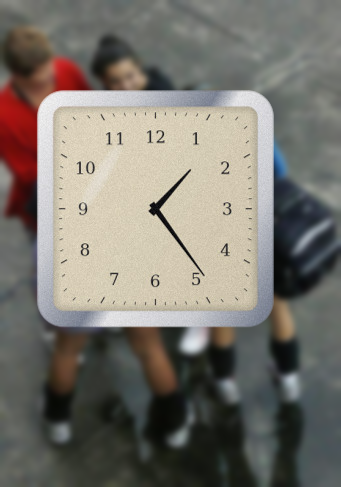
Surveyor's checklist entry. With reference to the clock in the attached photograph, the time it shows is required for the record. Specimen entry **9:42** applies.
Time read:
**1:24**
